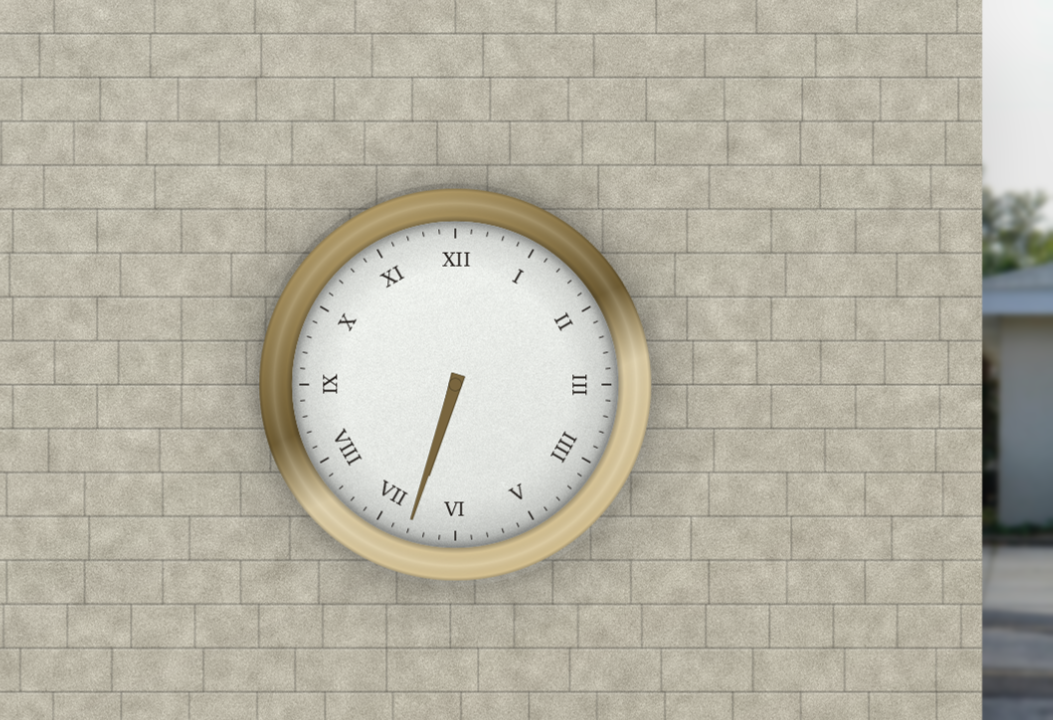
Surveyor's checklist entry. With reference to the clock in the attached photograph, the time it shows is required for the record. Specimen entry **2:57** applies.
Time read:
**6:33**
